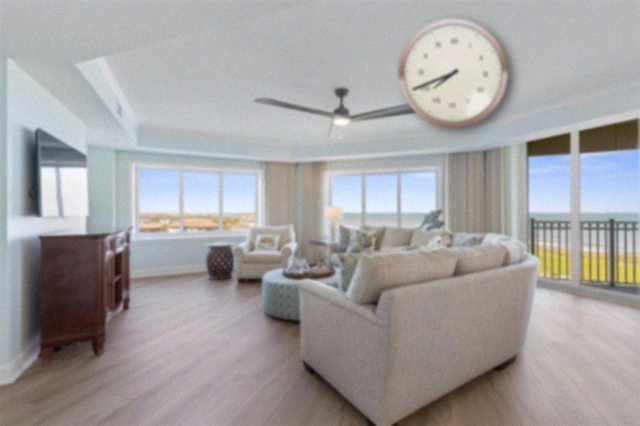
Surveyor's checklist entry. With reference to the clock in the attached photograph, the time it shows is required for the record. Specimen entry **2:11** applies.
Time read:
**7:41**
